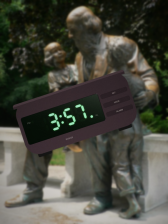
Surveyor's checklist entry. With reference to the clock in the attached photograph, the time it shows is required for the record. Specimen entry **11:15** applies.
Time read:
**3:57**
